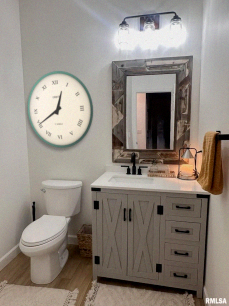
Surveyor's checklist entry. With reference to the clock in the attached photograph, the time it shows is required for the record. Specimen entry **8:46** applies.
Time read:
**12:40**
